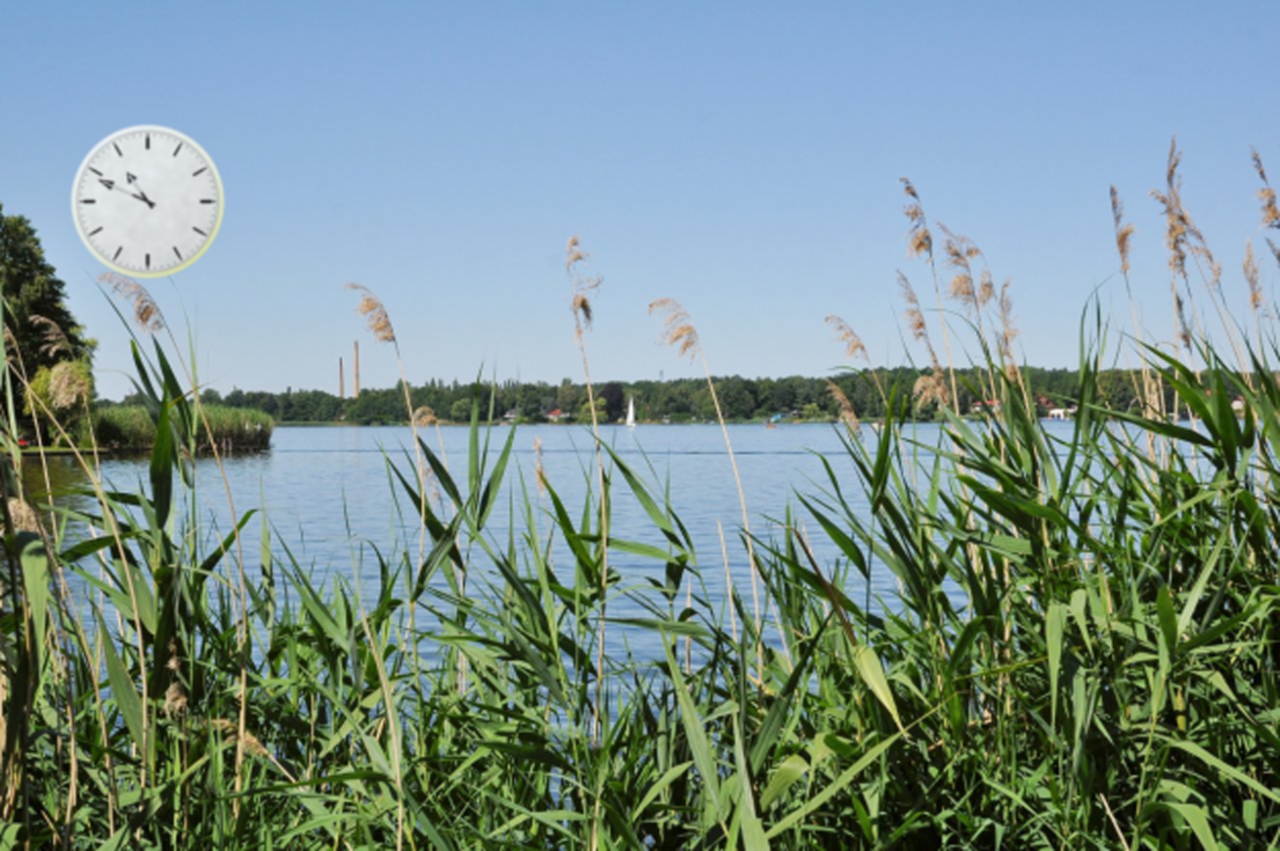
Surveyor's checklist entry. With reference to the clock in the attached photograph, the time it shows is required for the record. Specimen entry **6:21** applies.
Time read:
**10:49**
